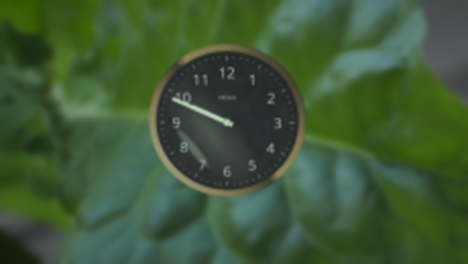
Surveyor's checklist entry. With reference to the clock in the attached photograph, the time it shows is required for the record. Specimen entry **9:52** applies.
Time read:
**9:49**
